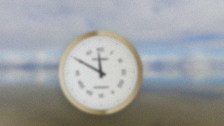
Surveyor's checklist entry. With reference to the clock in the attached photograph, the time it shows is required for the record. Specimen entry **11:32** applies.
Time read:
**11:50**
